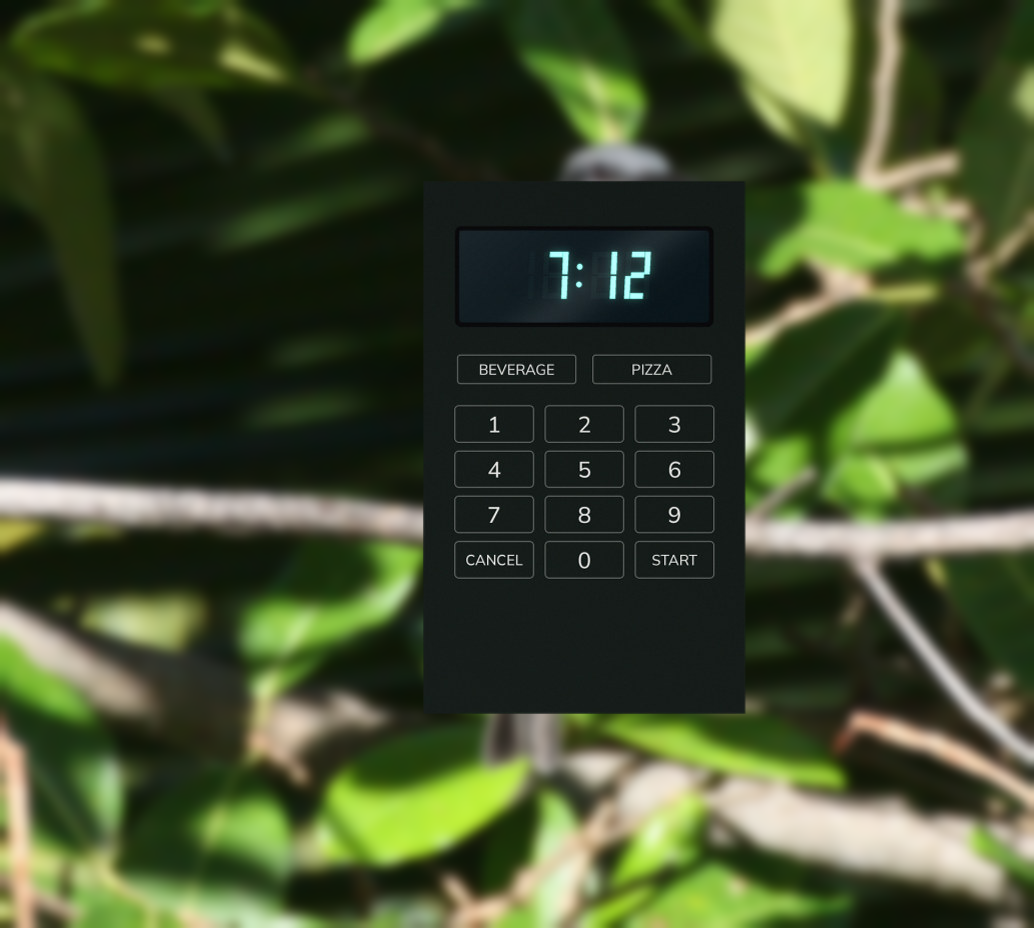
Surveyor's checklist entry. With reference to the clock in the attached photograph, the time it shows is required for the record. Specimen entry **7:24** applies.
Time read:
**7:12**
